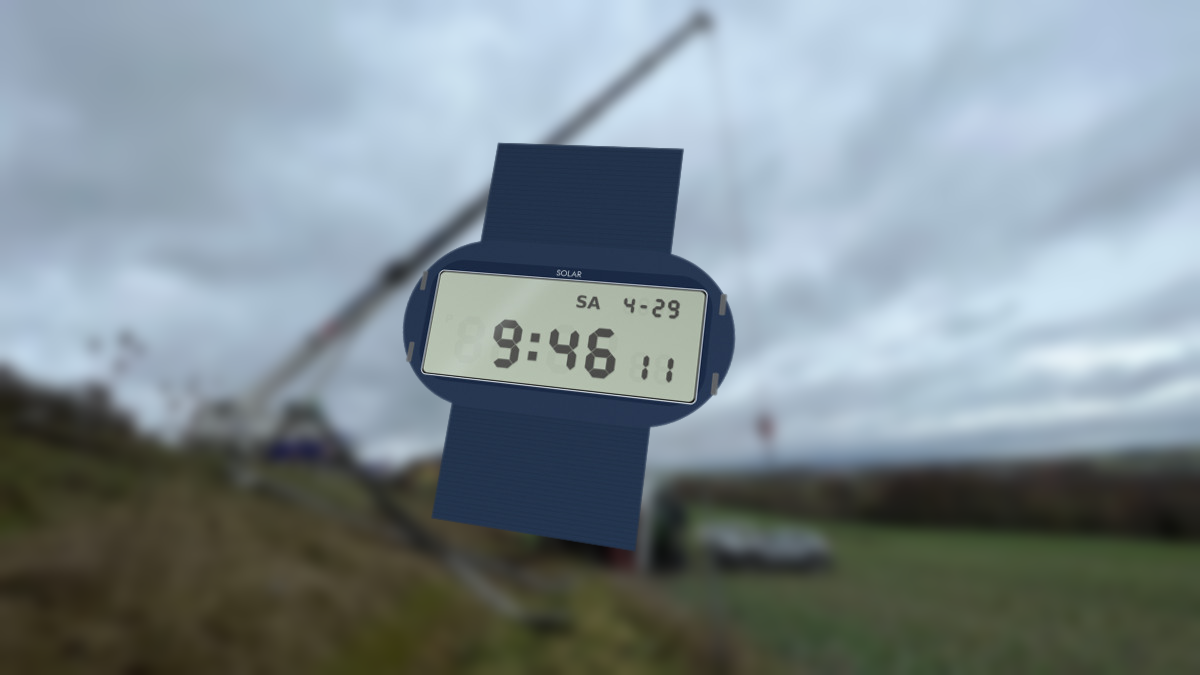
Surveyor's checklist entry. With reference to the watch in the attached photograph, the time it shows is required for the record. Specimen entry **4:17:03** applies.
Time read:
**9:46:11**
